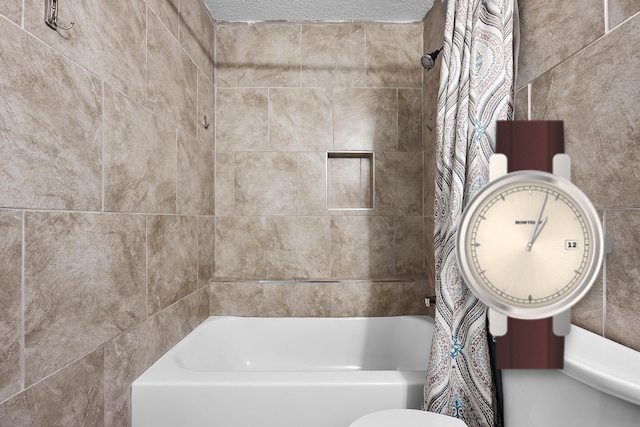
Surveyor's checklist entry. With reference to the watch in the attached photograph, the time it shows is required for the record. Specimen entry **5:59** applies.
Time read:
**1:03**
